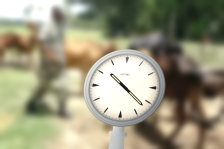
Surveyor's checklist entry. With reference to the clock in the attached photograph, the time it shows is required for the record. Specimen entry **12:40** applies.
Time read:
**10:22**
